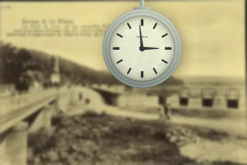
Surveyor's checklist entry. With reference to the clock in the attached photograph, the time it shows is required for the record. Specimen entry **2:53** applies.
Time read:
**2:59**
